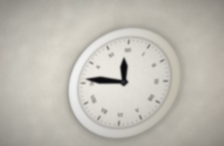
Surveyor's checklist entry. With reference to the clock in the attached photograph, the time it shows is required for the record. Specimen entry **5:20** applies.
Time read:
**11:46**
